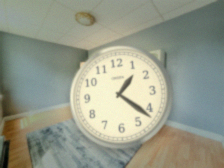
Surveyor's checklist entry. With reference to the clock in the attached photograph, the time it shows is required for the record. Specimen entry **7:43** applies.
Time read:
**1:22**
